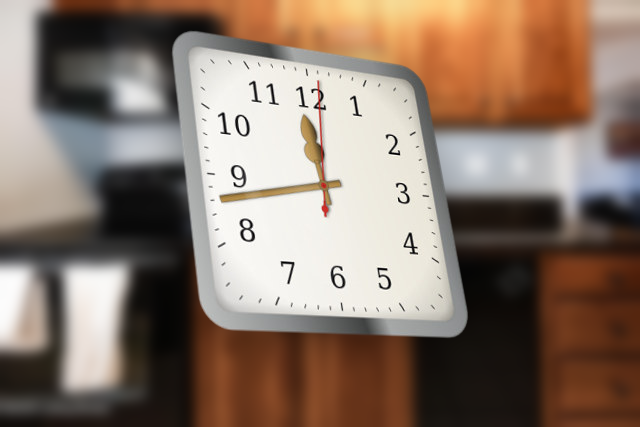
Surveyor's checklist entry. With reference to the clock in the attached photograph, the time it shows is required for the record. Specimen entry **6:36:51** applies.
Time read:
**11:43:01**
